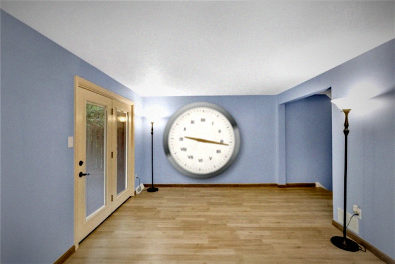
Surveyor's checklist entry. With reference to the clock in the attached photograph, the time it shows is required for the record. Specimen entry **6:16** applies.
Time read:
**9:16**
